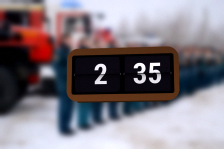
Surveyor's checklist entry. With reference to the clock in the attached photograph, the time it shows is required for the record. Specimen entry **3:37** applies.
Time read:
**2:35**
